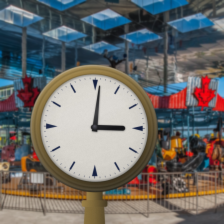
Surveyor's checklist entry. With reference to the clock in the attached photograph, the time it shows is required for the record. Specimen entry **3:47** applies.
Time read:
**3:01**
